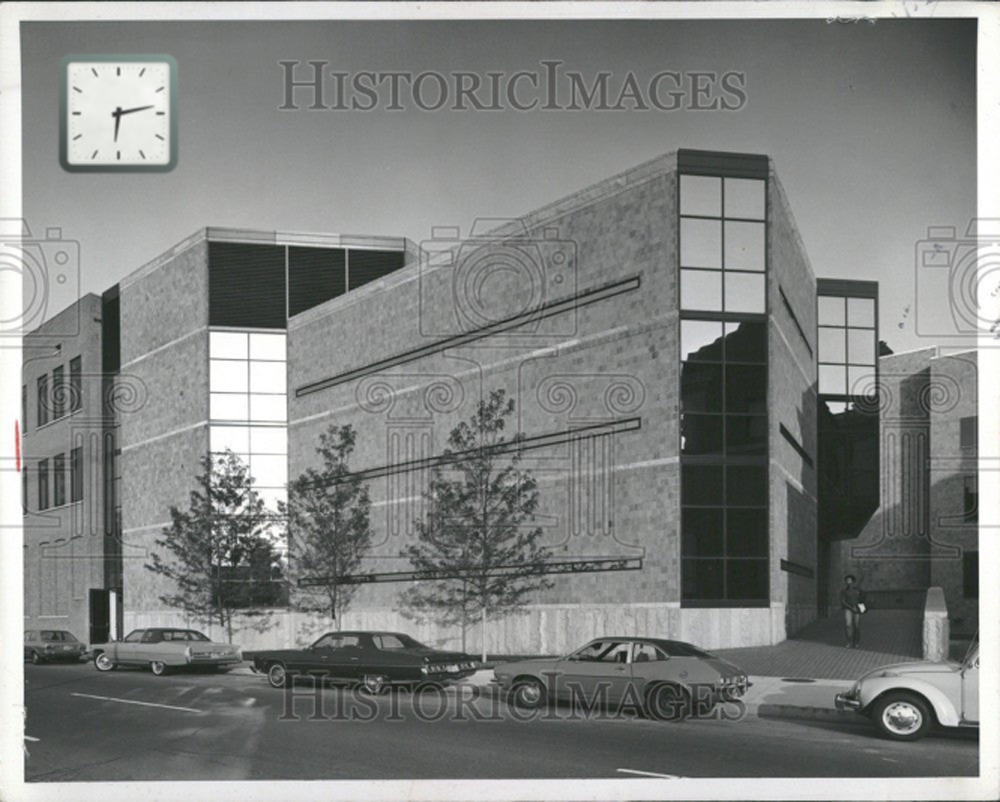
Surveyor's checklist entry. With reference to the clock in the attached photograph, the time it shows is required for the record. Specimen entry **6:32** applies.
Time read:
**6:13**
